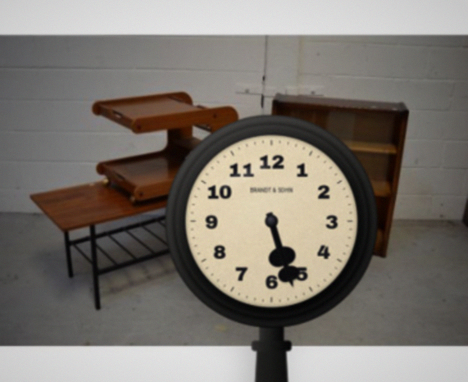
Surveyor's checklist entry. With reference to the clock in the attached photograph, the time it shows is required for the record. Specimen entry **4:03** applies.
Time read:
**5:27**
